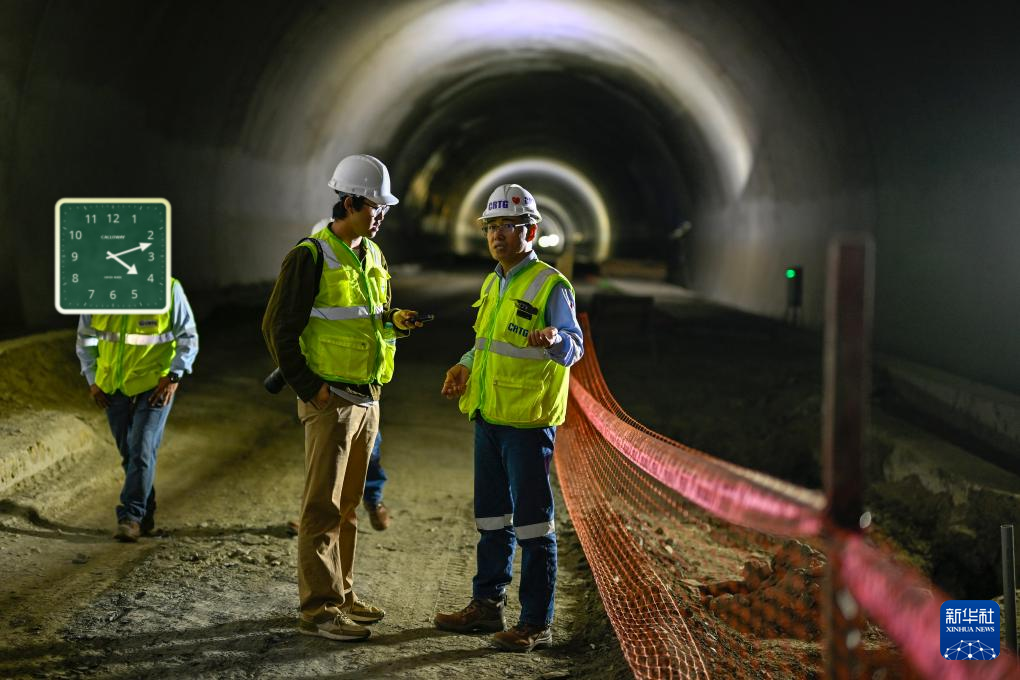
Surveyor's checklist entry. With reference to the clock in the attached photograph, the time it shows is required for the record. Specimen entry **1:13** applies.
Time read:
**4:12**
